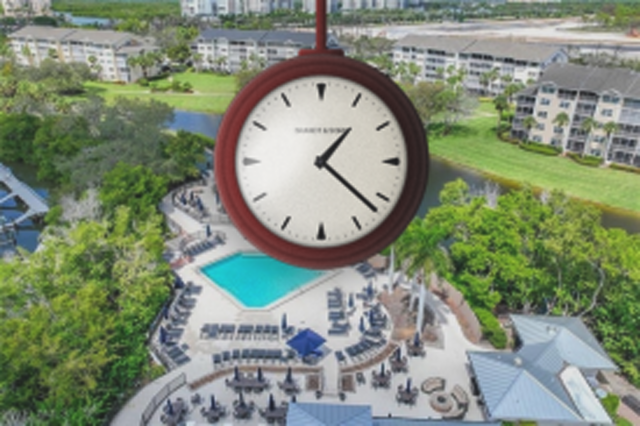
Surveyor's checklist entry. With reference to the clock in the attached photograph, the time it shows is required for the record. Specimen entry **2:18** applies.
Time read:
**1:22**
